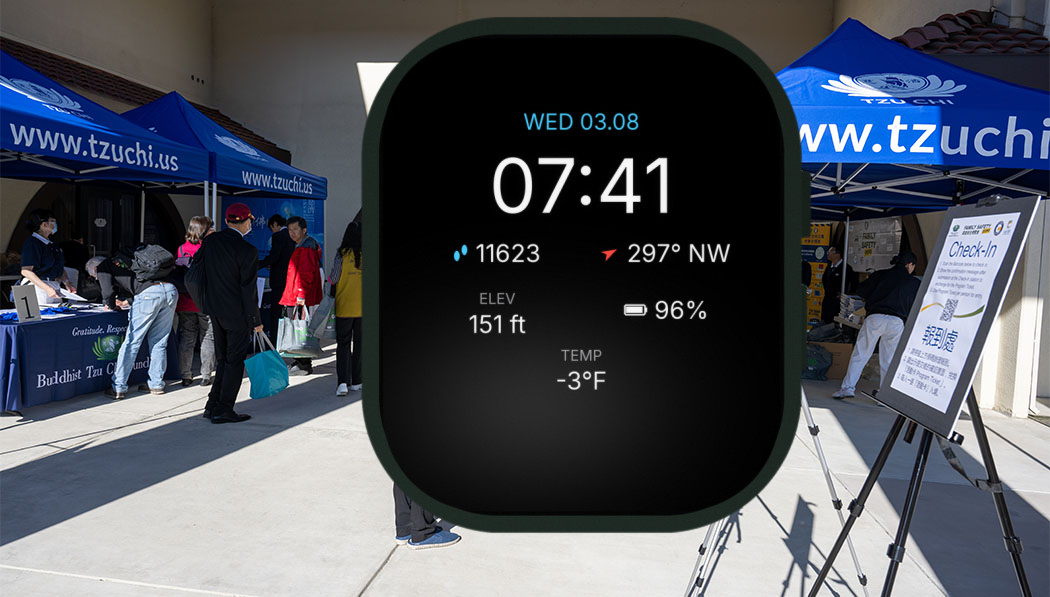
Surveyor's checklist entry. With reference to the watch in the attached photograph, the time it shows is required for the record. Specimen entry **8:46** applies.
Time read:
**7:41**
